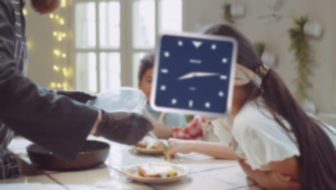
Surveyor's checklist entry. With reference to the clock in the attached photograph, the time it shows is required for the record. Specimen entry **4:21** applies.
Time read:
**8:14**
